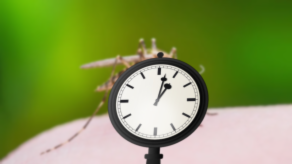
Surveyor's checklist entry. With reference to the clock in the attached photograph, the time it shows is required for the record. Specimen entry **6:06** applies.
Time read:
**1:02**
